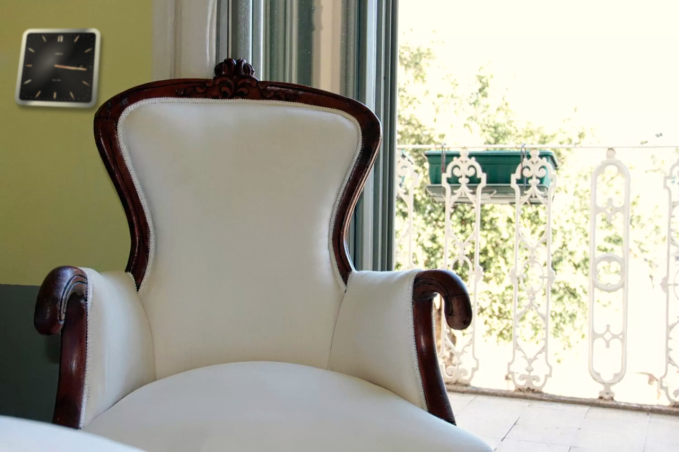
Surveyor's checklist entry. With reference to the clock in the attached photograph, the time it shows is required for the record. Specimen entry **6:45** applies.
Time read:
**3:16**
